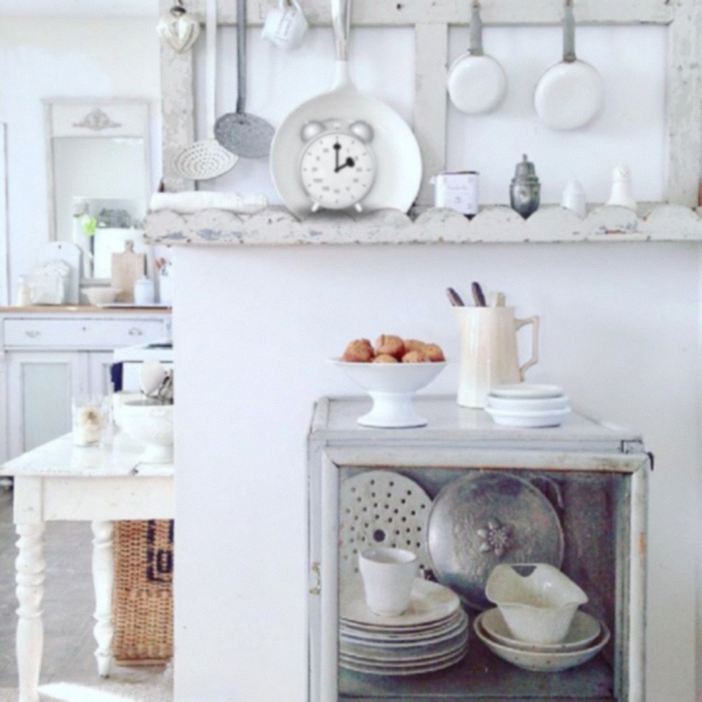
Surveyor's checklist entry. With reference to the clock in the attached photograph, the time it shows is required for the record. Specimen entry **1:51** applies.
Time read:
**2:00**
